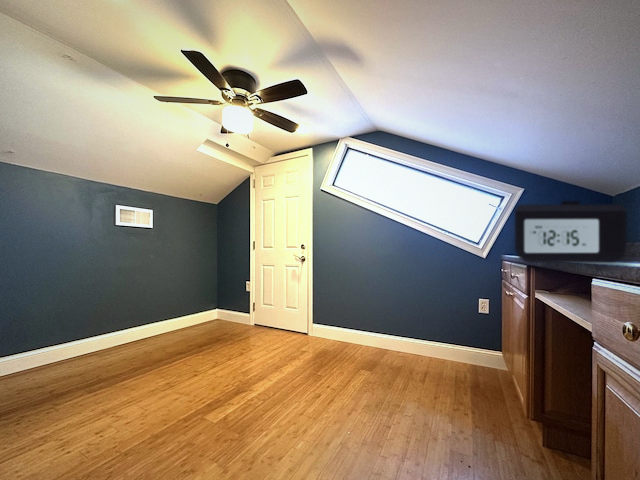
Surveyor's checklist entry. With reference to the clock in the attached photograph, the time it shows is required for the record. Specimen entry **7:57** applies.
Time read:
**12:15**
